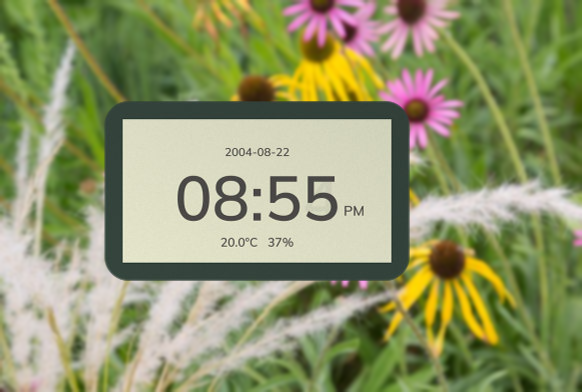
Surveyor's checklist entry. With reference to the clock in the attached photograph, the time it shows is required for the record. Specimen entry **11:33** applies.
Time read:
**8:55**
